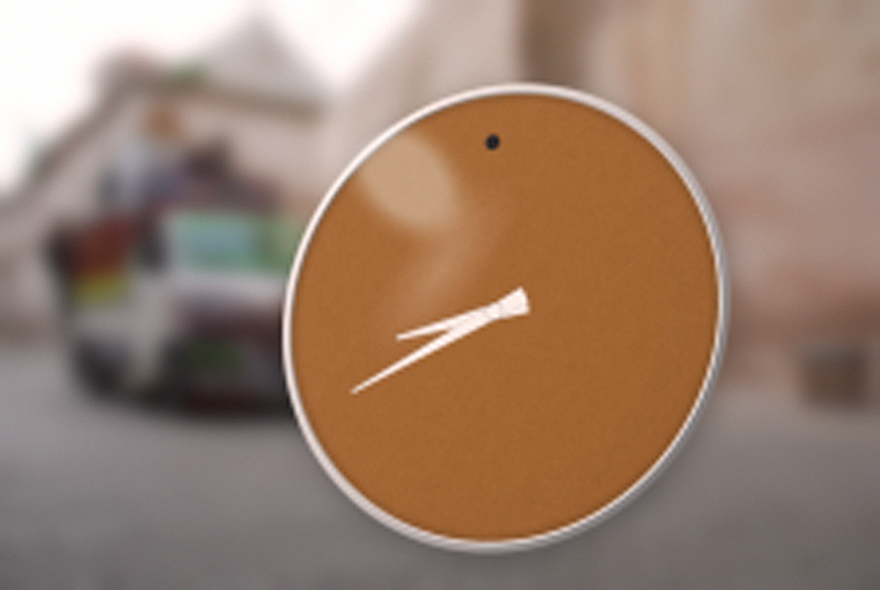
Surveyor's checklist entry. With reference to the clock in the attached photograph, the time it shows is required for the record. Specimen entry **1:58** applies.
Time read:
**8:41**
